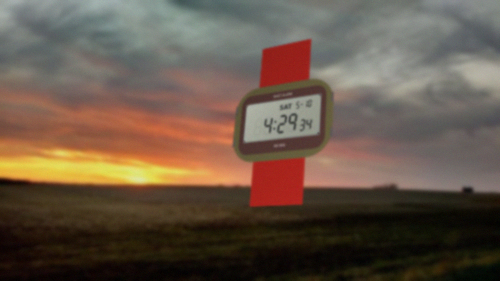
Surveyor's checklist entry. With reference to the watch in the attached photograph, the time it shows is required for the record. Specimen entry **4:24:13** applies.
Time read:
**4:29:34**
